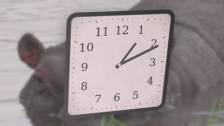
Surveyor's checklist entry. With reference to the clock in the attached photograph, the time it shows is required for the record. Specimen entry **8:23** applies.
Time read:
**1:11**
